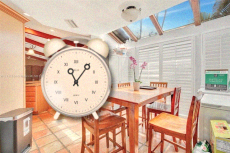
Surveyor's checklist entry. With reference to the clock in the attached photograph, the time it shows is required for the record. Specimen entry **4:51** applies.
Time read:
**11:06**
